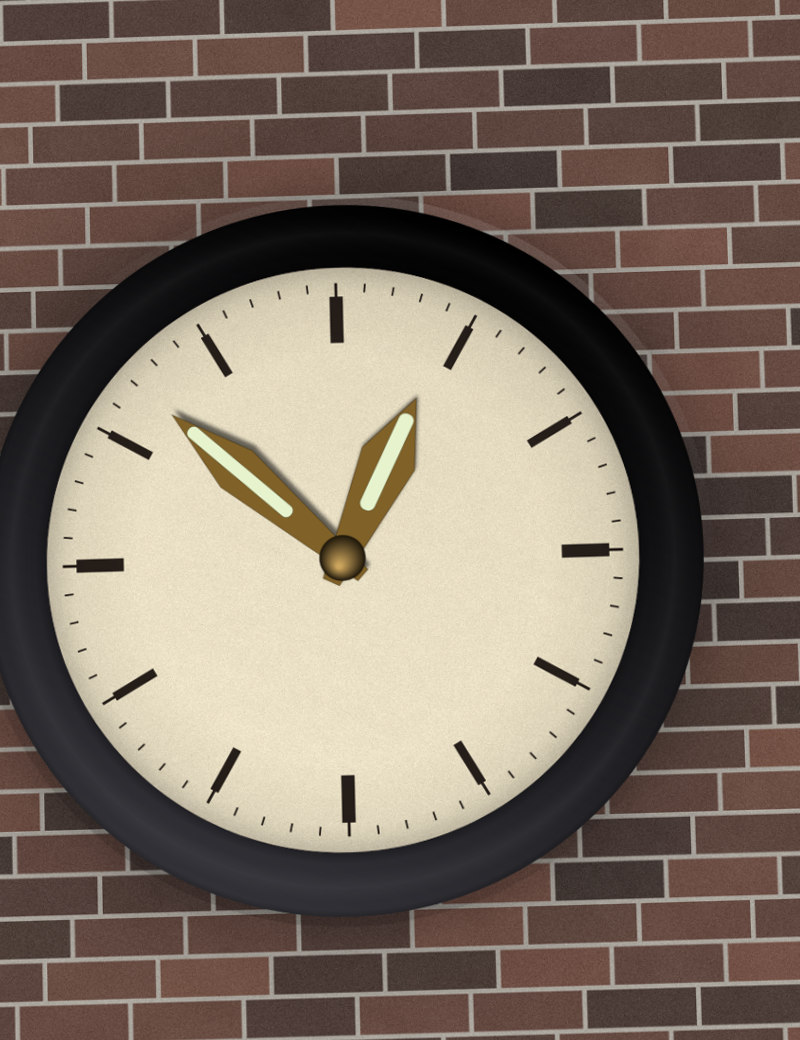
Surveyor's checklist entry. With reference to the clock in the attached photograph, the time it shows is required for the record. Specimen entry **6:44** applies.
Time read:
**12:52**
